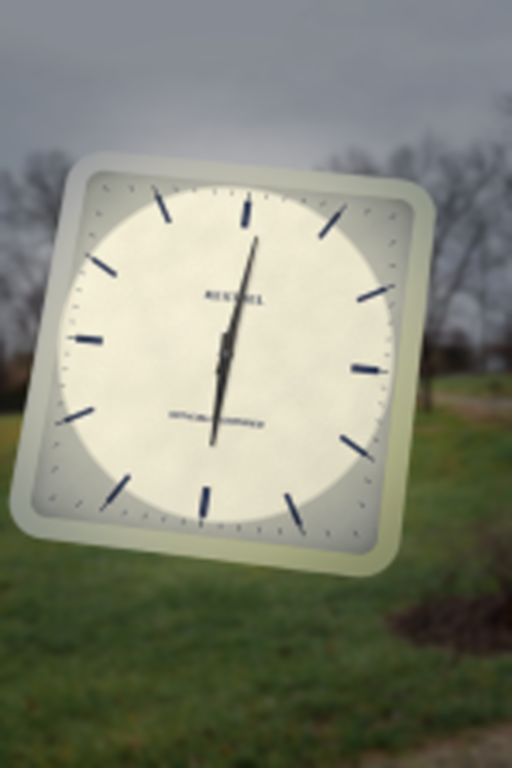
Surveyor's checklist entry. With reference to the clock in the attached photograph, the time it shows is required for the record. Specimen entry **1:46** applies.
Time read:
**6:01**
